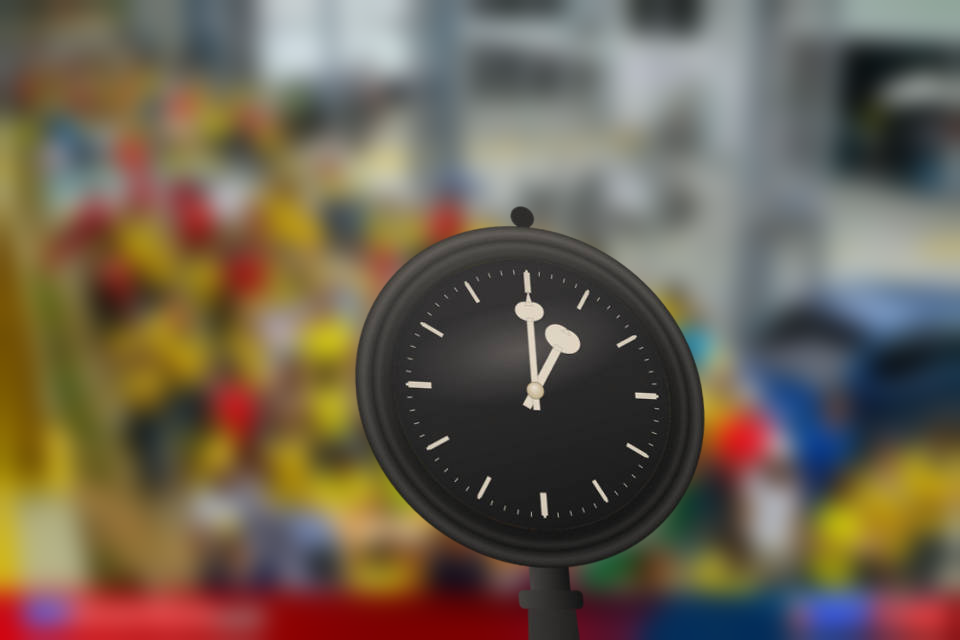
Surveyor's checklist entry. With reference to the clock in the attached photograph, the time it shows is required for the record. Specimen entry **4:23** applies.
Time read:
**1:00**
